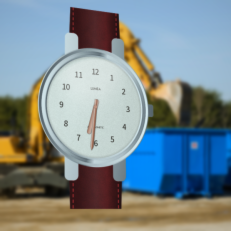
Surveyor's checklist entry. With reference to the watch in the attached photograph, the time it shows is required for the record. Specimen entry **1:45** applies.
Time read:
**6:31**
